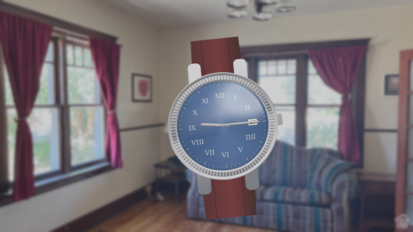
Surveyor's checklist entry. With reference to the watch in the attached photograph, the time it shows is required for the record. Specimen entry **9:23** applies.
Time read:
**9:15**
